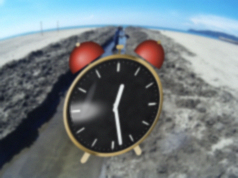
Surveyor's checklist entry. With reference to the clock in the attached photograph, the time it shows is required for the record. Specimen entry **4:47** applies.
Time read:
**12:28**
